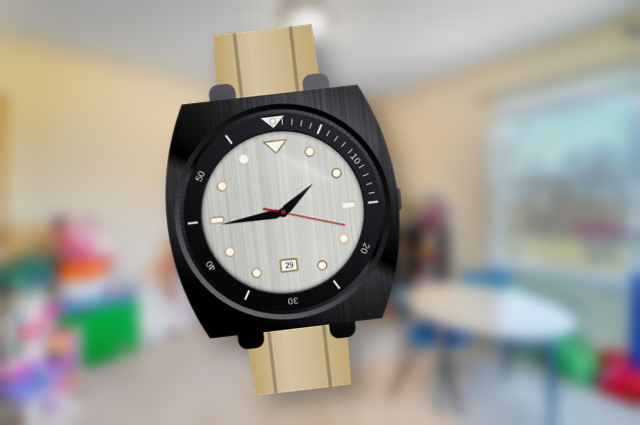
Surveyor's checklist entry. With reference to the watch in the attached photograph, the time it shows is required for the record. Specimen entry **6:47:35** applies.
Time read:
**1:44:18**
